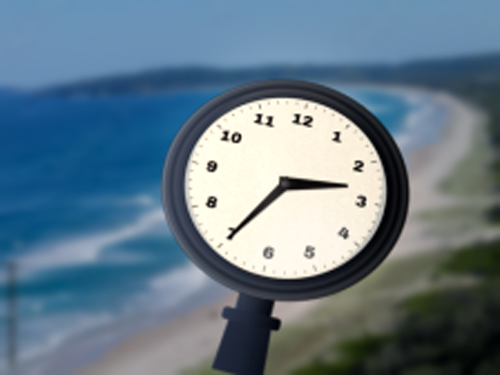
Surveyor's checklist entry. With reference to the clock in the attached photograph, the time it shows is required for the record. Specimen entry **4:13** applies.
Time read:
**2:35**
